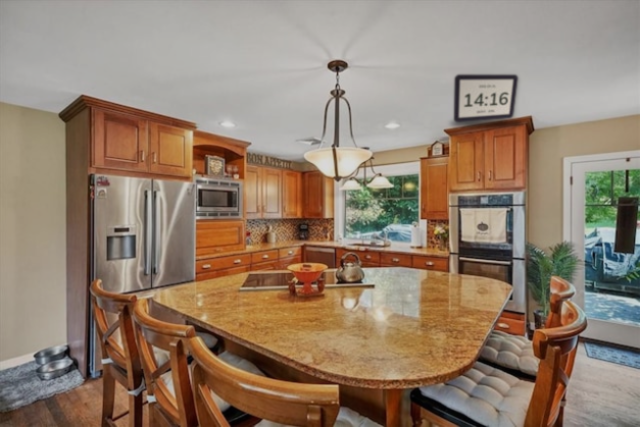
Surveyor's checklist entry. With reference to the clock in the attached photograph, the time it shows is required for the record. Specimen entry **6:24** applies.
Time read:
**14:16**
